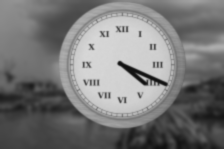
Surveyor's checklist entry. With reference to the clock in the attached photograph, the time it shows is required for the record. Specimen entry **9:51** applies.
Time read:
**4:19**
